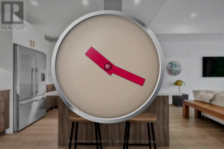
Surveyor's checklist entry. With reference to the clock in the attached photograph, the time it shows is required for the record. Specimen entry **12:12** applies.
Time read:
**10:19**
